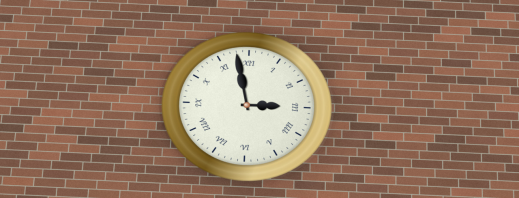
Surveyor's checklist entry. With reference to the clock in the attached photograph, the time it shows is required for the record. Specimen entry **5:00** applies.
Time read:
**2:58**
